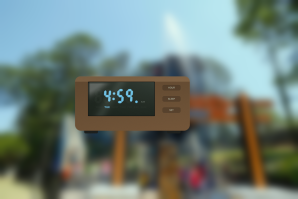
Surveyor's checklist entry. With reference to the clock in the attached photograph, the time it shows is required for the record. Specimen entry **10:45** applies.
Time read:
**4:59**
